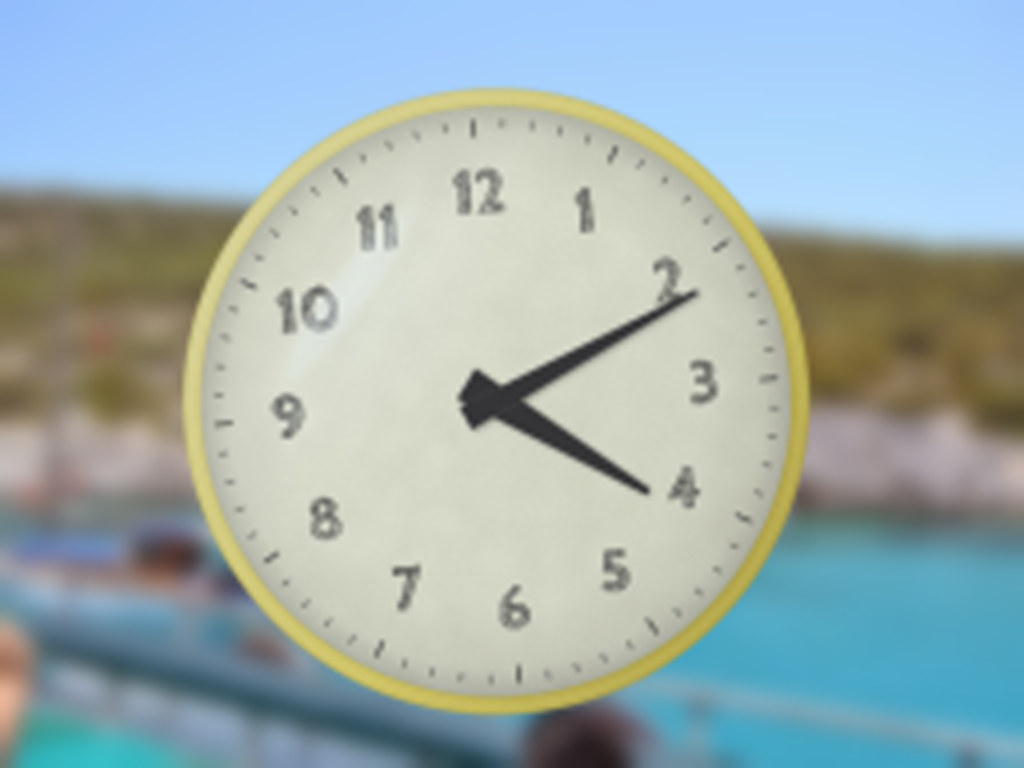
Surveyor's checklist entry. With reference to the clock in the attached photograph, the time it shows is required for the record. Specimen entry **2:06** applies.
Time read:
**4:11**
